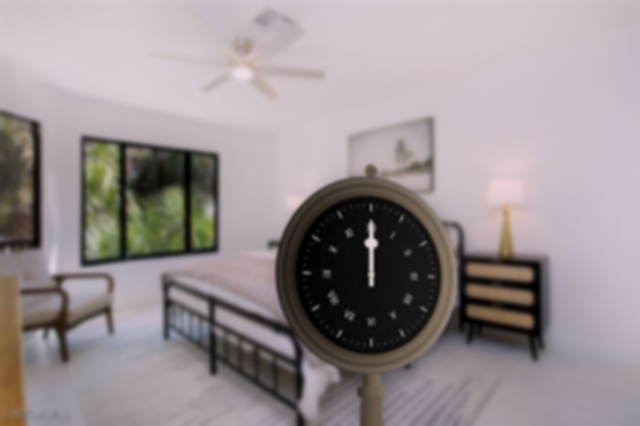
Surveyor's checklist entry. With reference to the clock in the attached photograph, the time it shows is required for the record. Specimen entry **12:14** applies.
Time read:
**12:00**
